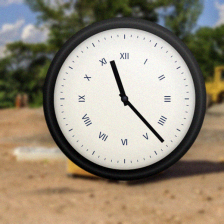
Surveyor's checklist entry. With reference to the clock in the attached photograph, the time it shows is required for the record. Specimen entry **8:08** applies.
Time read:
**11:23**
